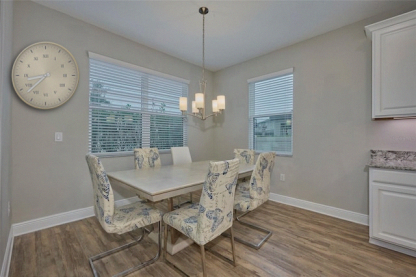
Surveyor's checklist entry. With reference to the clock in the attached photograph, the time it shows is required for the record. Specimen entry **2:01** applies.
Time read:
**8:38**
